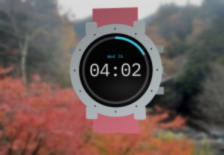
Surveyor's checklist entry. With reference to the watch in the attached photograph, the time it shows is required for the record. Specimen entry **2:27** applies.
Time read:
**4:02**
